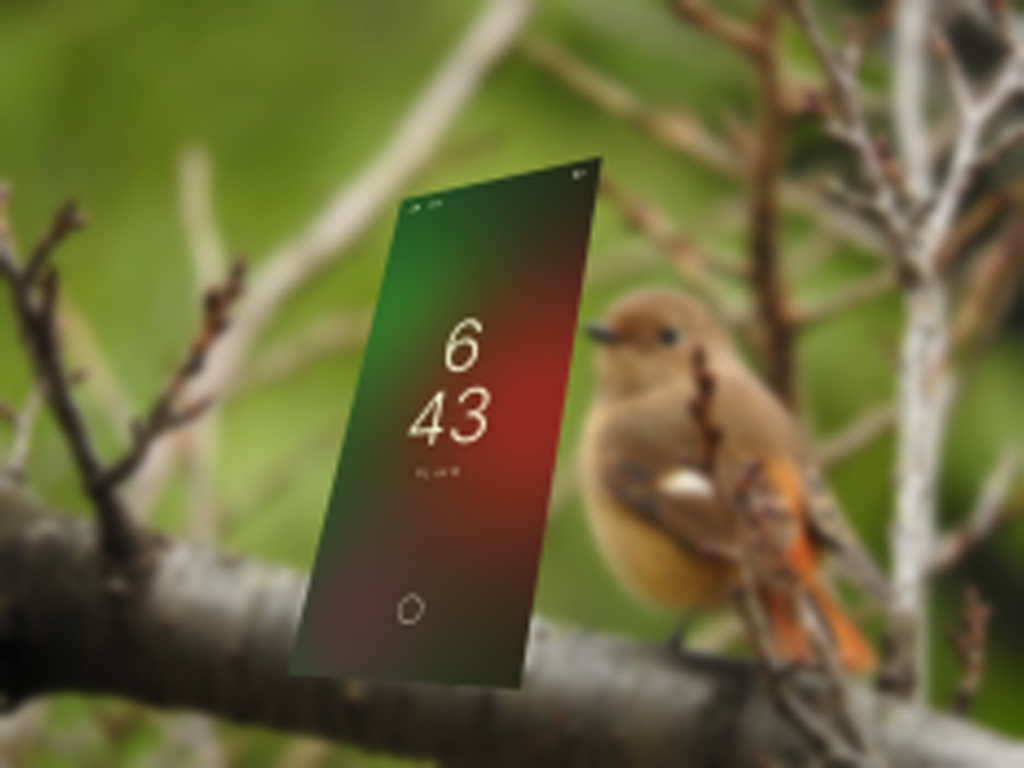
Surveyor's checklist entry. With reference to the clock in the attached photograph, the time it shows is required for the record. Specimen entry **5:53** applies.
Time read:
**6:43**
